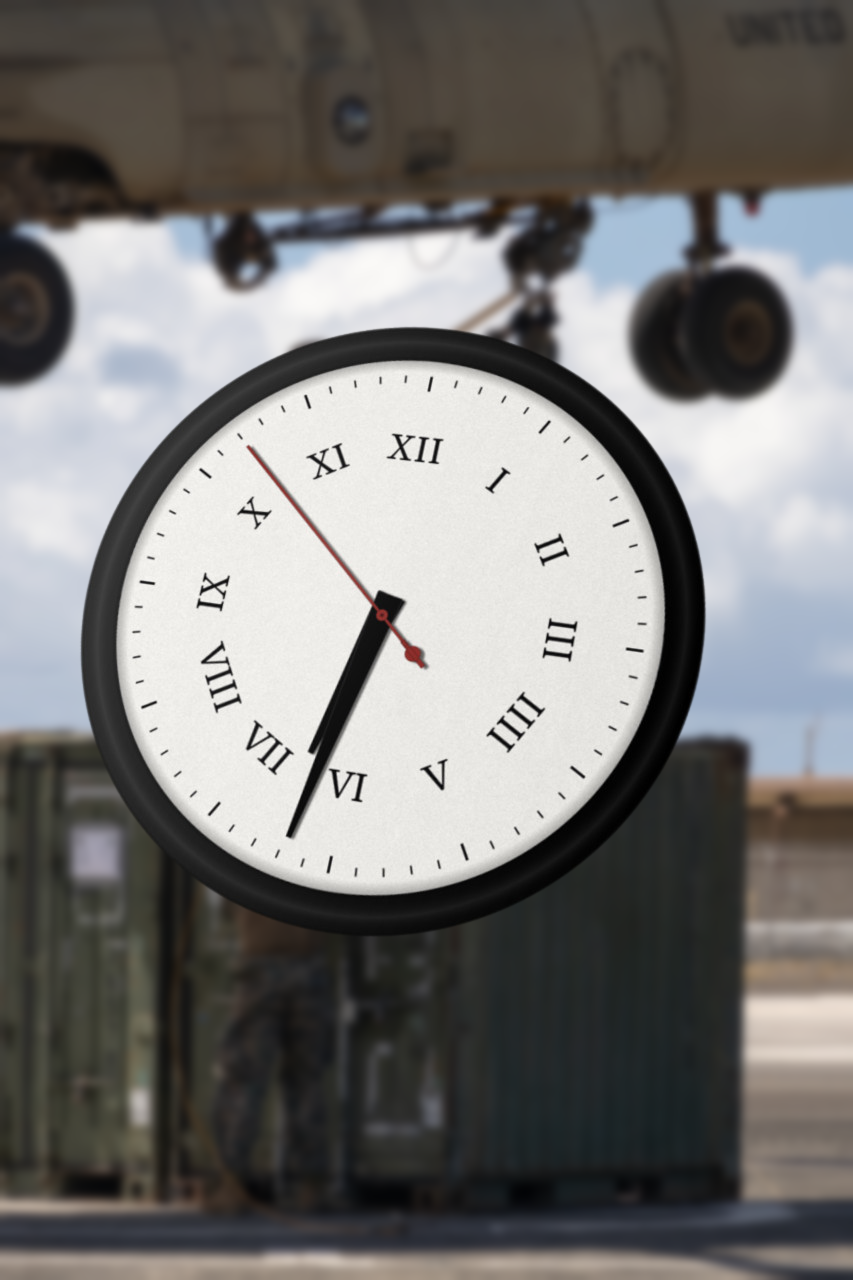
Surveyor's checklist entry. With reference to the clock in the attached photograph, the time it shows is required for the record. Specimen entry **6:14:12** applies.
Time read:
**6:31:52**
